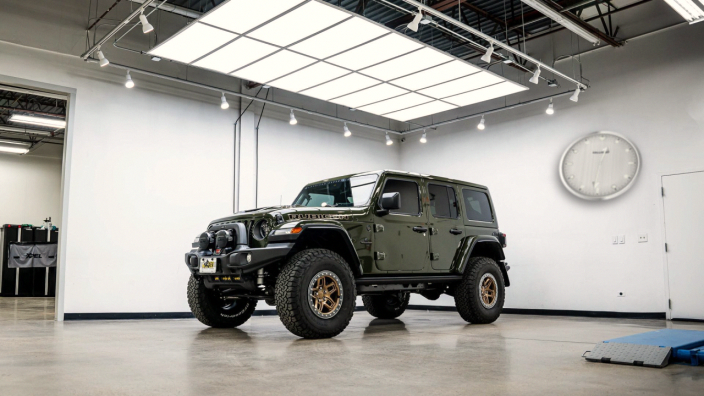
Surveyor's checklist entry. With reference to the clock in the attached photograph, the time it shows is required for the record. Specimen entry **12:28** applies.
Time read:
**12:31**
